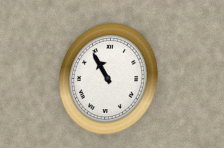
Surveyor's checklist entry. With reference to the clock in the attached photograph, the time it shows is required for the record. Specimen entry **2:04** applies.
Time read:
**10:54**
